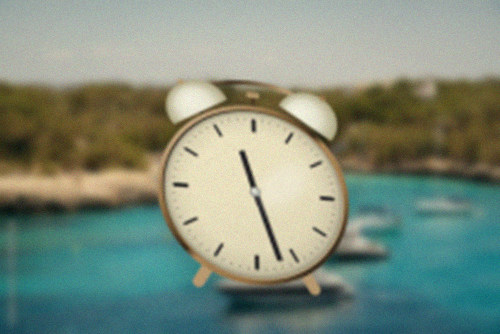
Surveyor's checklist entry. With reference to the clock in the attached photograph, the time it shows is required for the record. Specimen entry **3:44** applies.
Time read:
**11:27**
